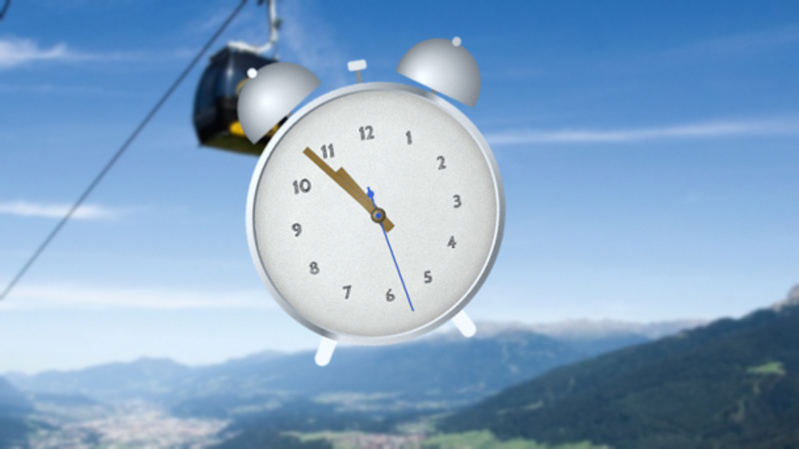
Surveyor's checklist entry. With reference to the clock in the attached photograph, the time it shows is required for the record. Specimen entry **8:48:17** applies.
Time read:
**10:53:28**
